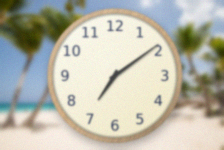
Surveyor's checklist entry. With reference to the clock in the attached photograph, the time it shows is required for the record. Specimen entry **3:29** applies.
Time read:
**7:09**
